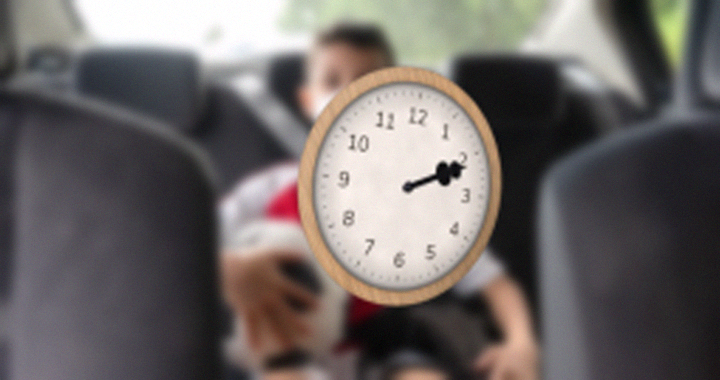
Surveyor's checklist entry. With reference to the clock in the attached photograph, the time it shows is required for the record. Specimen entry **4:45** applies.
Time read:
**2:11**
